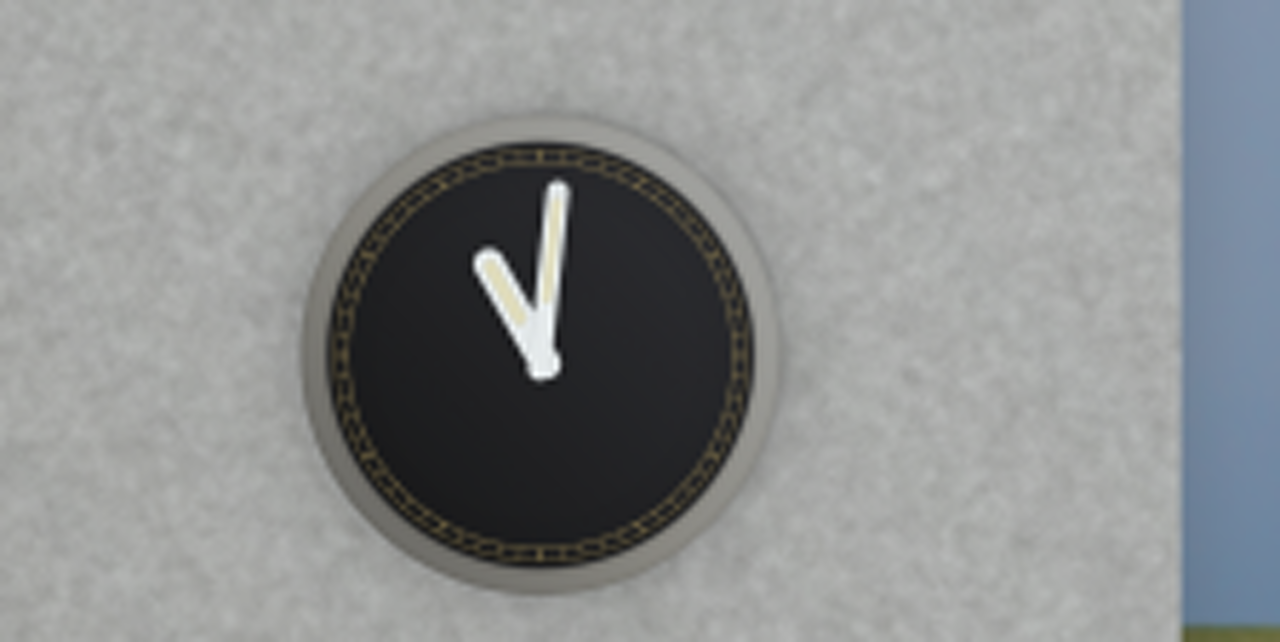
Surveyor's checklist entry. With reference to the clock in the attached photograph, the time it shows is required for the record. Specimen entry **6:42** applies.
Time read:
**11:01**
